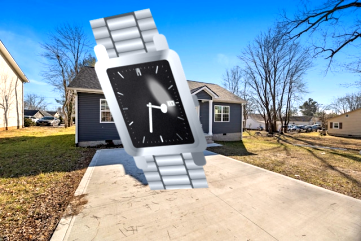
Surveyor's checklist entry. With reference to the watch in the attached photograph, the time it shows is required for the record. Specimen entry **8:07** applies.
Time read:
**3:33**
